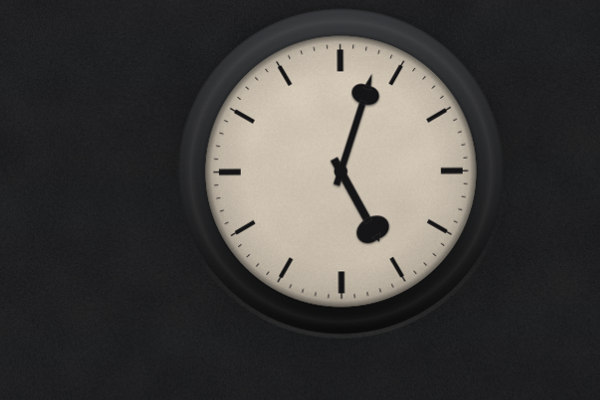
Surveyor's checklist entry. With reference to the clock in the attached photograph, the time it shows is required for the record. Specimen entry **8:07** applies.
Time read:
**5:03**
